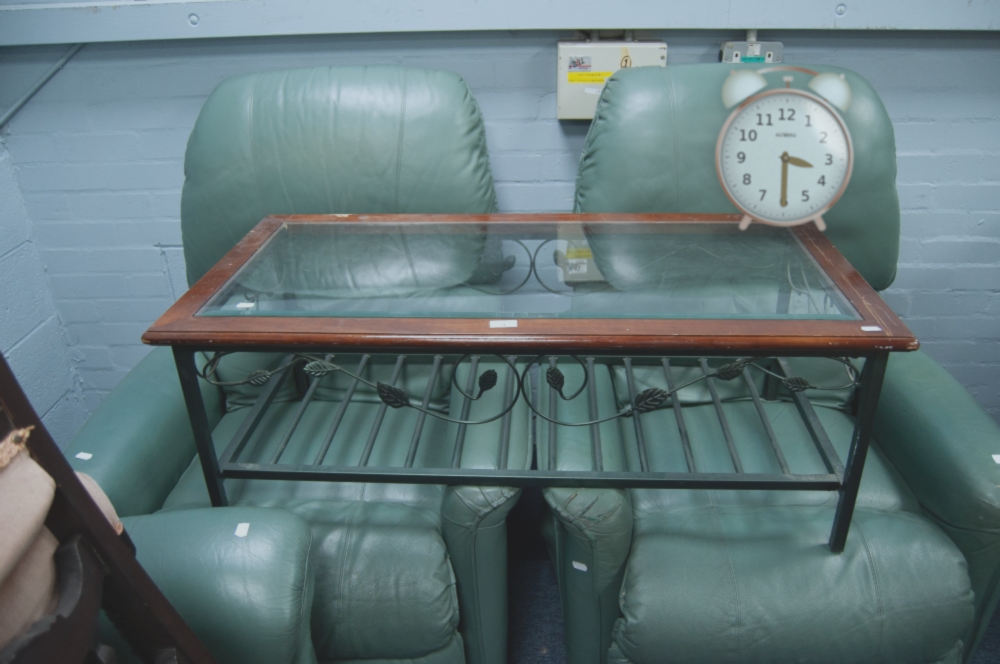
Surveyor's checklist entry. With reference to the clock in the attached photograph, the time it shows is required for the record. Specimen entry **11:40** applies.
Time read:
**3:30**
